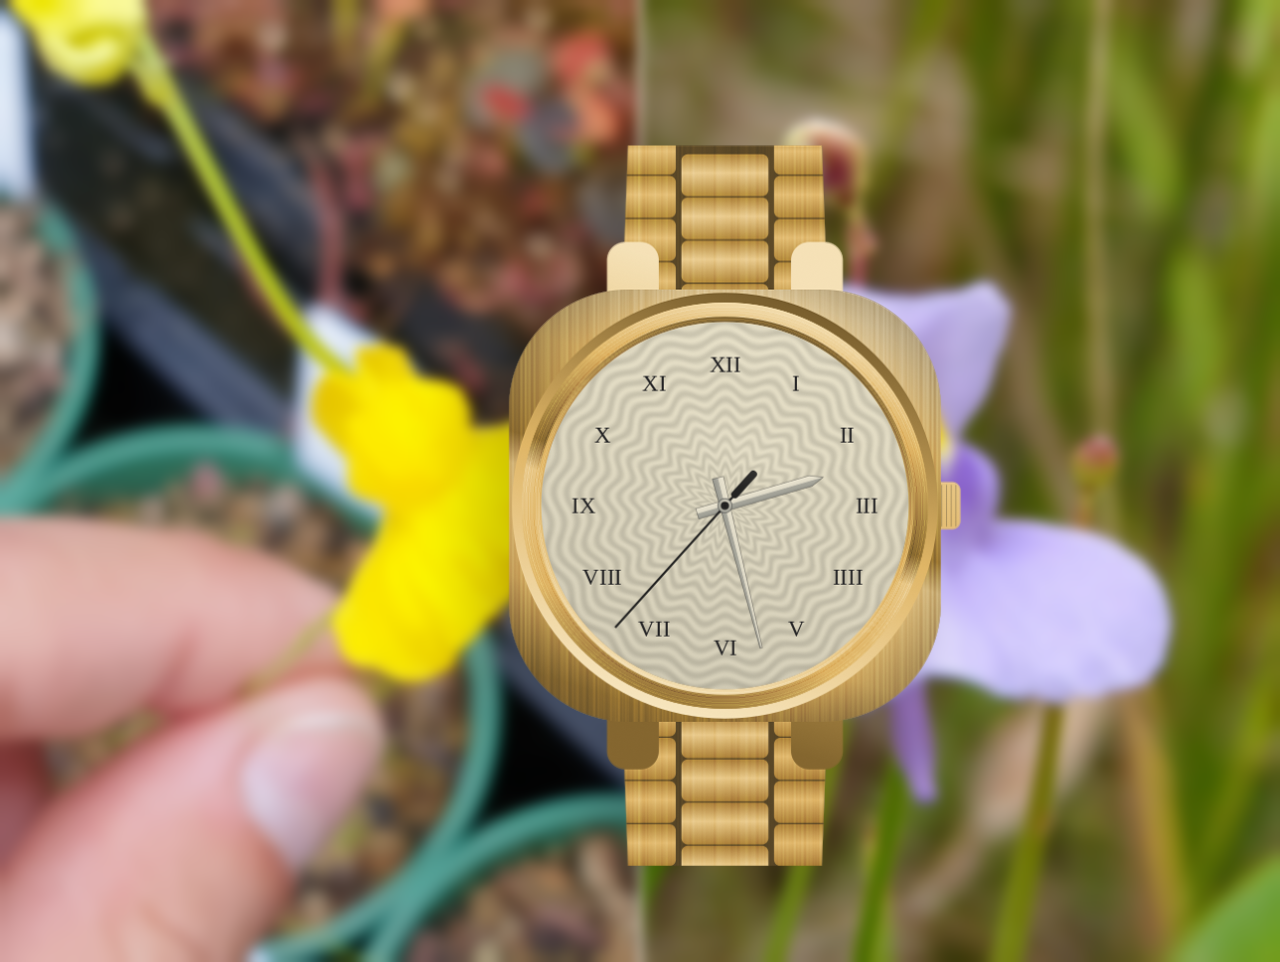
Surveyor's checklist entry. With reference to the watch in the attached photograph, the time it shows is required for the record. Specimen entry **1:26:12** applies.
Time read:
**2:27:37**
